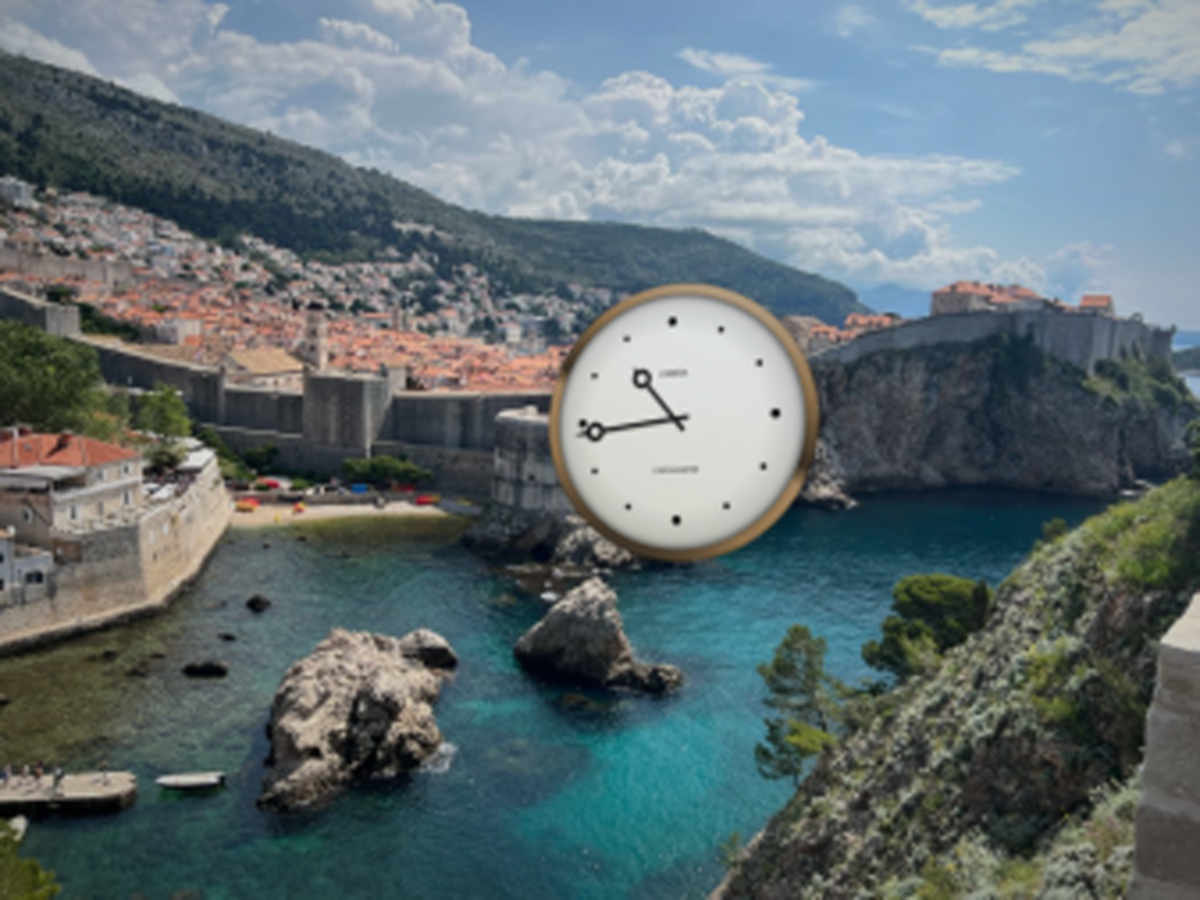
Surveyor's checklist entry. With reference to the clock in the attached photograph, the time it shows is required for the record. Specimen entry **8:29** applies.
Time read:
**10:44**
